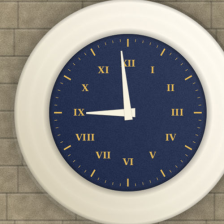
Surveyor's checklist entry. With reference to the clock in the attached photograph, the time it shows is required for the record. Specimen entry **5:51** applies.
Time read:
**8:59**
